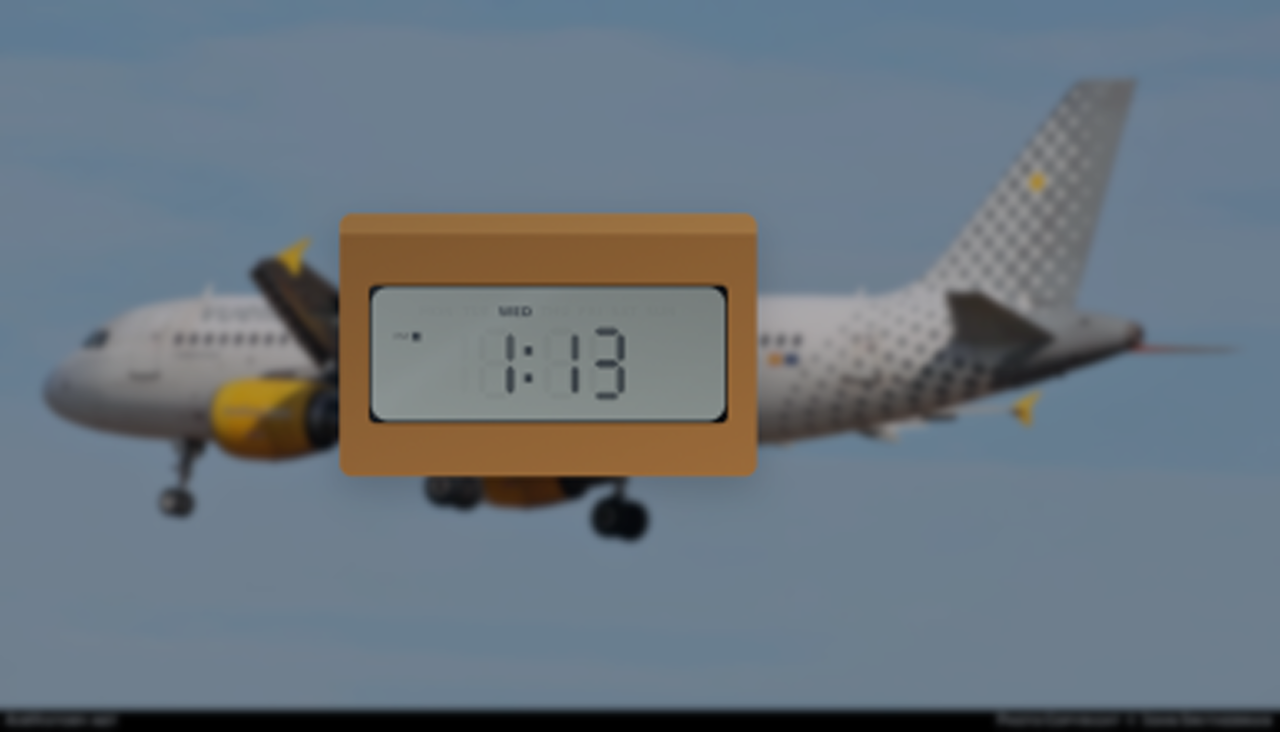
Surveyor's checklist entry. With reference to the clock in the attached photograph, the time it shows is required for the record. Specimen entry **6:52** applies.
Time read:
**1:13**
